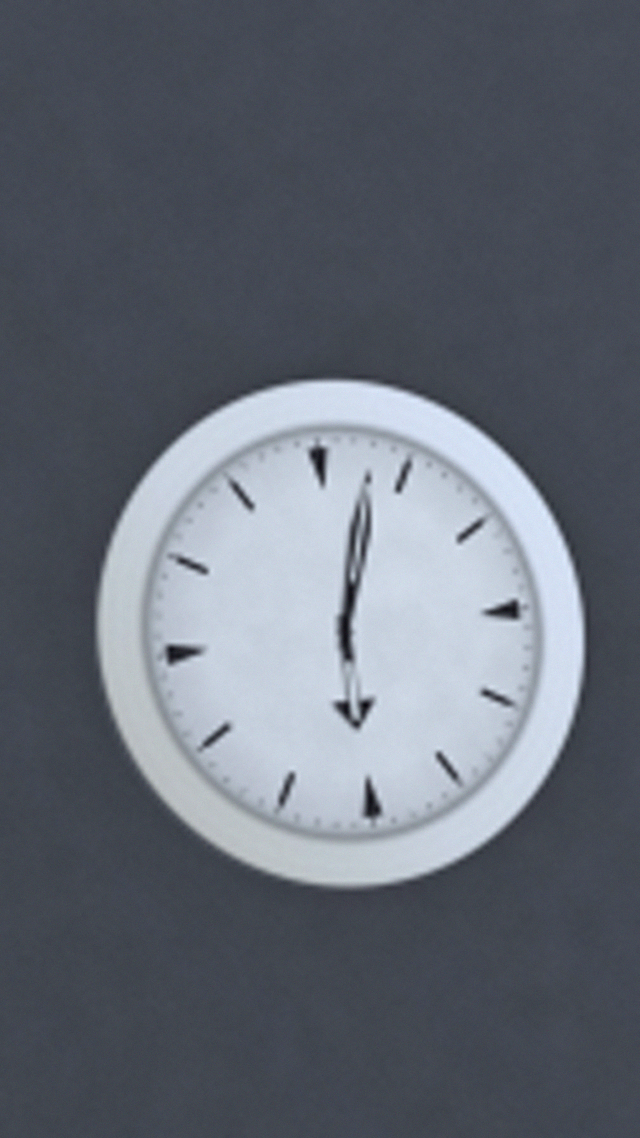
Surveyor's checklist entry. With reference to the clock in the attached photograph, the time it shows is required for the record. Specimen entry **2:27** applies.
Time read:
**6:03**
